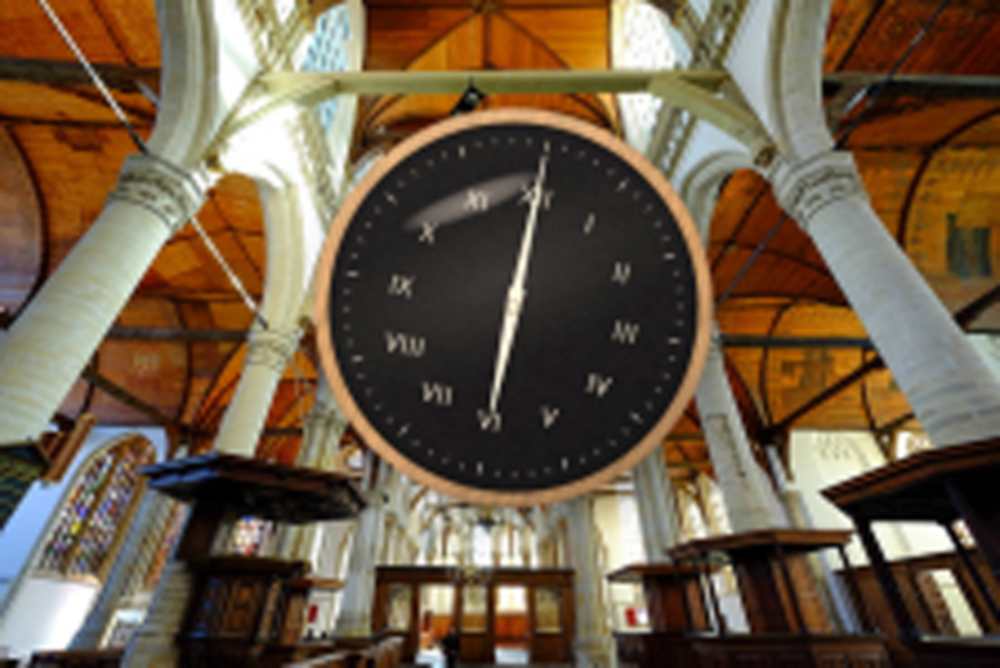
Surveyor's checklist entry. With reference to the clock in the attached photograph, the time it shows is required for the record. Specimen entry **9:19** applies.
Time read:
**6:00**
